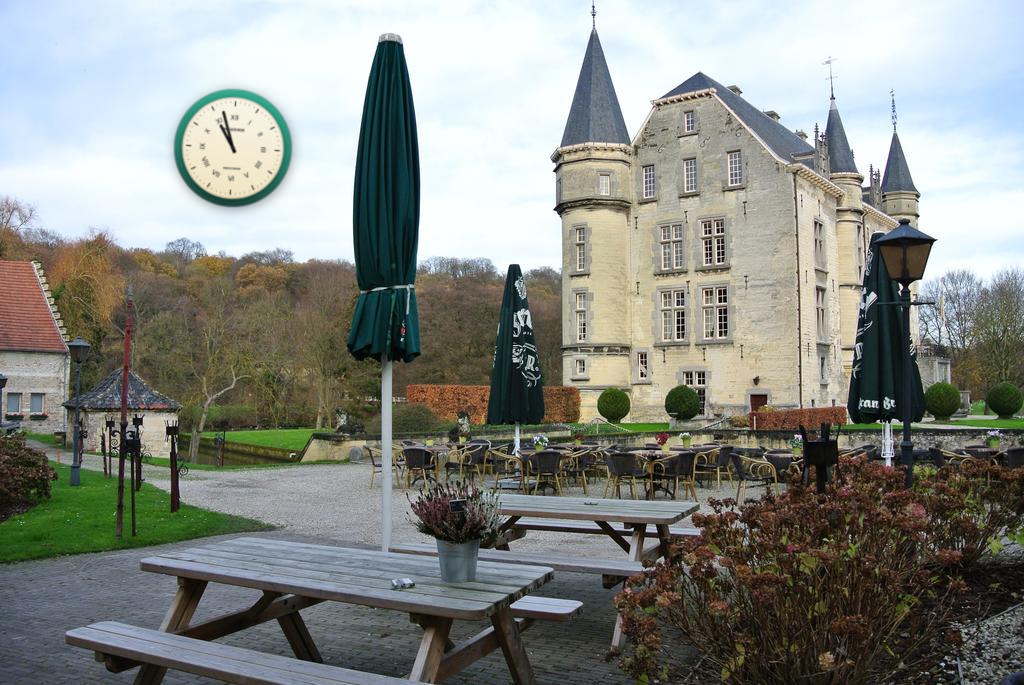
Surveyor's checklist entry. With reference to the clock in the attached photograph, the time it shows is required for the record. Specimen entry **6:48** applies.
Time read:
**10:57**
